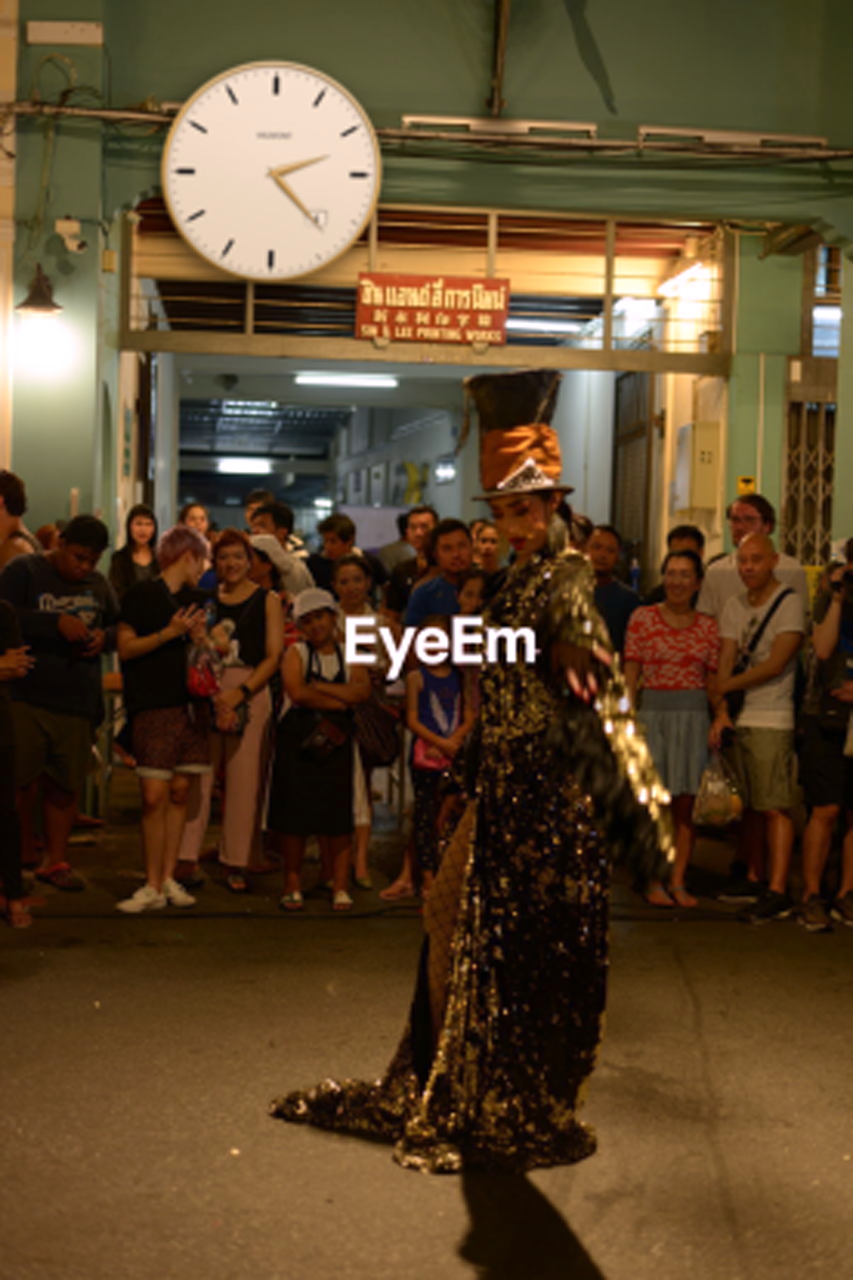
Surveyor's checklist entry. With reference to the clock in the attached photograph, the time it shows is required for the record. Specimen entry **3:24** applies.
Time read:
**2:23**
